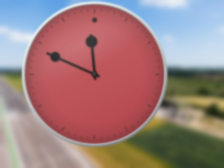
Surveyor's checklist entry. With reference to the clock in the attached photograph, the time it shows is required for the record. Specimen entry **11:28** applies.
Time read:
**11:49**
